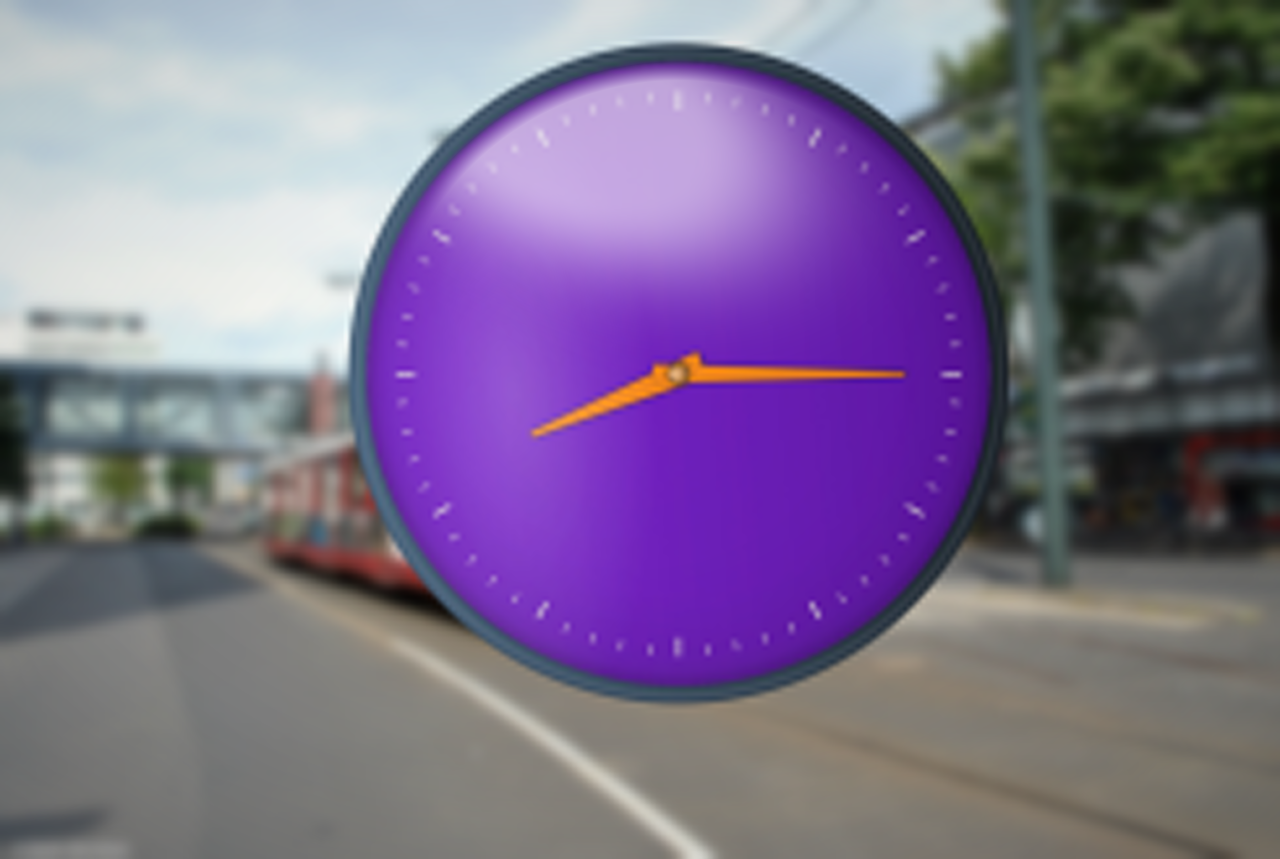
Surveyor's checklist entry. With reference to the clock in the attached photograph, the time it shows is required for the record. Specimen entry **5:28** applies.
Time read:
**8:15**
